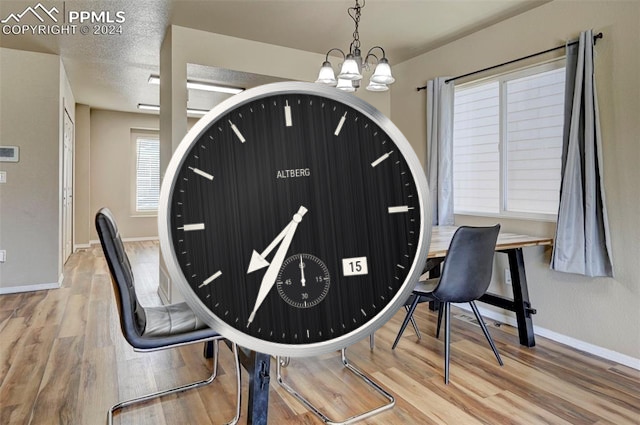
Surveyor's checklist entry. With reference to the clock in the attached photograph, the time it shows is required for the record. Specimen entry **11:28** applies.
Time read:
**7:35**
